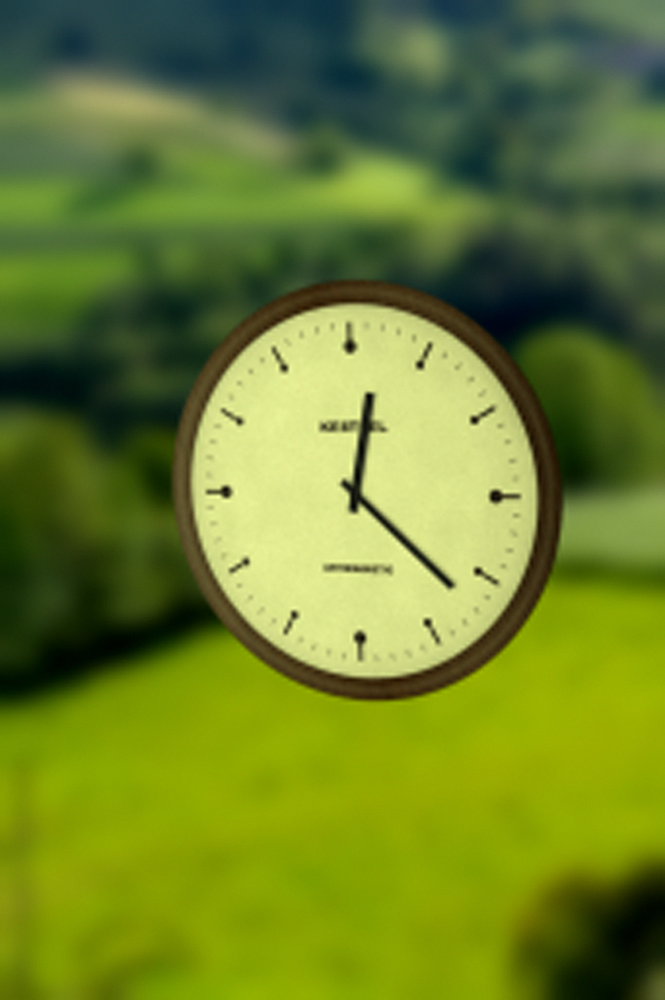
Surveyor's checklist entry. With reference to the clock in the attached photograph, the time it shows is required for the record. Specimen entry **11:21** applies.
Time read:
**12:22**
